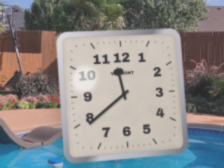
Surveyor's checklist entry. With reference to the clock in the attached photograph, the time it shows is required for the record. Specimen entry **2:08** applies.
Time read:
**11:39**
